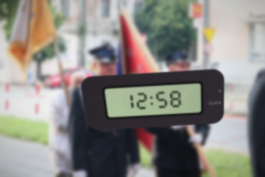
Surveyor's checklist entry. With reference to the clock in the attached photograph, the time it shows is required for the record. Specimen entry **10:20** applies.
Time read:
**12:58**
